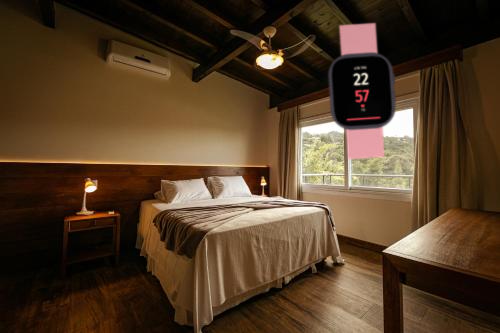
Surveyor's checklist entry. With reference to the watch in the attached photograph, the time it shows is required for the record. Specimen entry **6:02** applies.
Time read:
**22:57**
